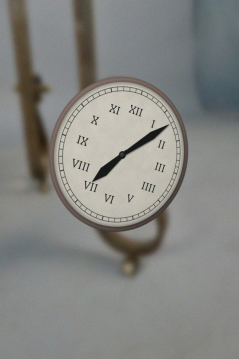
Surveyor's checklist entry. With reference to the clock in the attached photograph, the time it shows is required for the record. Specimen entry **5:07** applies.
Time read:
**7:07**
